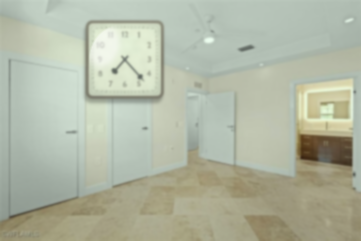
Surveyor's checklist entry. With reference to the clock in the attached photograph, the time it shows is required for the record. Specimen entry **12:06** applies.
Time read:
**7:23**
